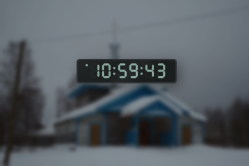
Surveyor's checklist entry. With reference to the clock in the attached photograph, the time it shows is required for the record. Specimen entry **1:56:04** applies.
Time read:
**10:59:43**
